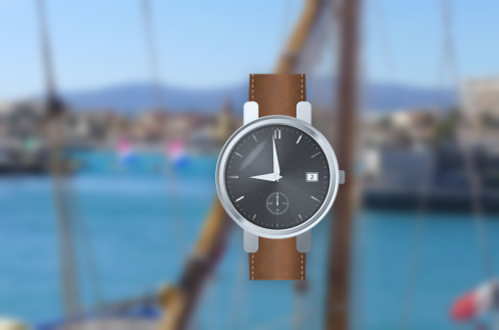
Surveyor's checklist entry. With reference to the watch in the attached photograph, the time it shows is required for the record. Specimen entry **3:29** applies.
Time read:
**8:59**
